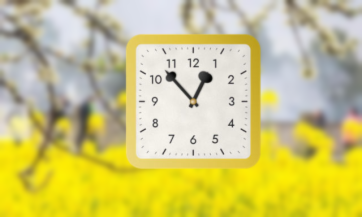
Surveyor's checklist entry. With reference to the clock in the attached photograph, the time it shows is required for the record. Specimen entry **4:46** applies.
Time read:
**12:53**
